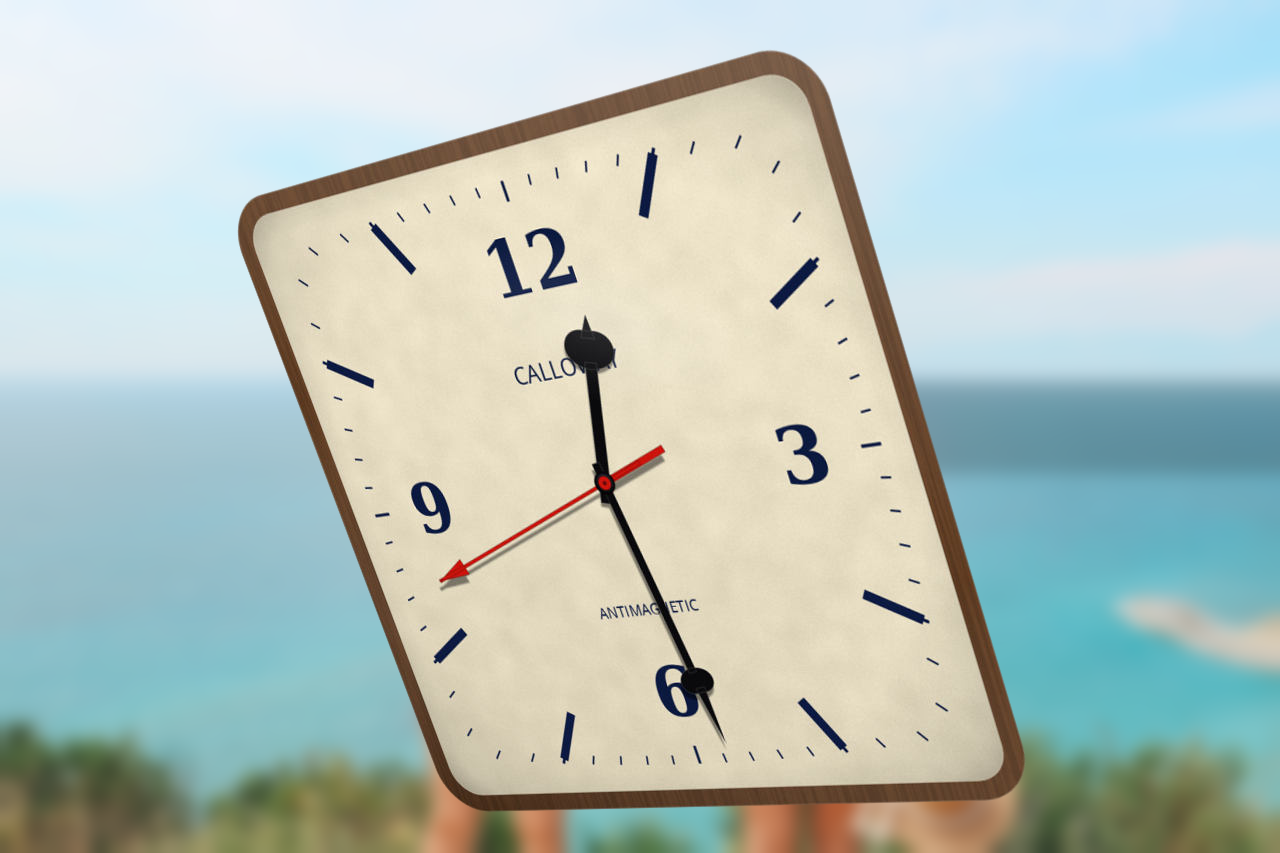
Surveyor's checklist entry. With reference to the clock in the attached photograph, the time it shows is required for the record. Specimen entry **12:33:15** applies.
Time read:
**12:28:42**
